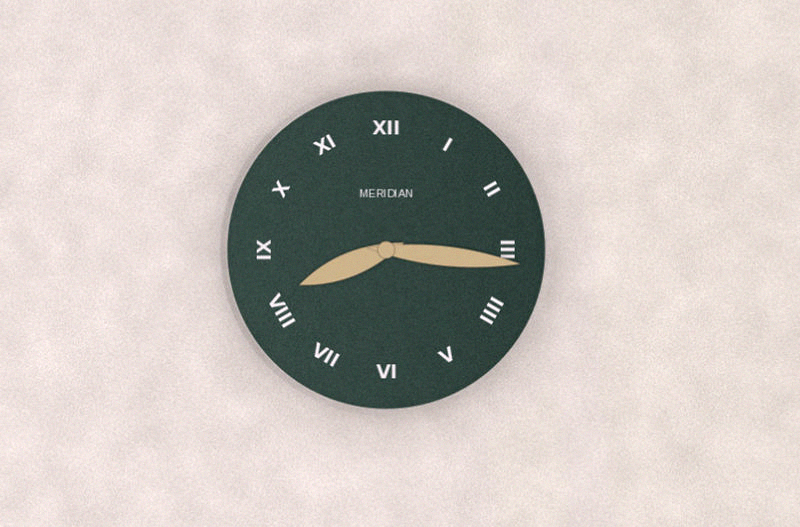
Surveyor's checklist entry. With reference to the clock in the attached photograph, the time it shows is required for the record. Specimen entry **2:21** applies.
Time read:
**8:16**
